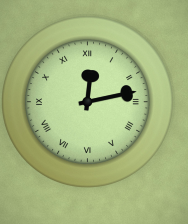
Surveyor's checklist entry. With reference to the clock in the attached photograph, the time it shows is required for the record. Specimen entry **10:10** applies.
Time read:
**12:13**
